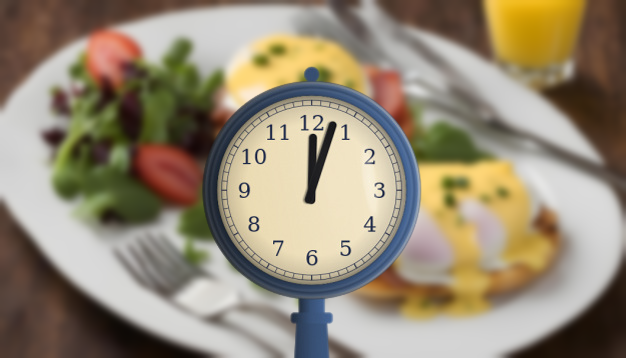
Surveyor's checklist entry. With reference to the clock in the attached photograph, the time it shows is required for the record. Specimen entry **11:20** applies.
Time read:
**12:03**
